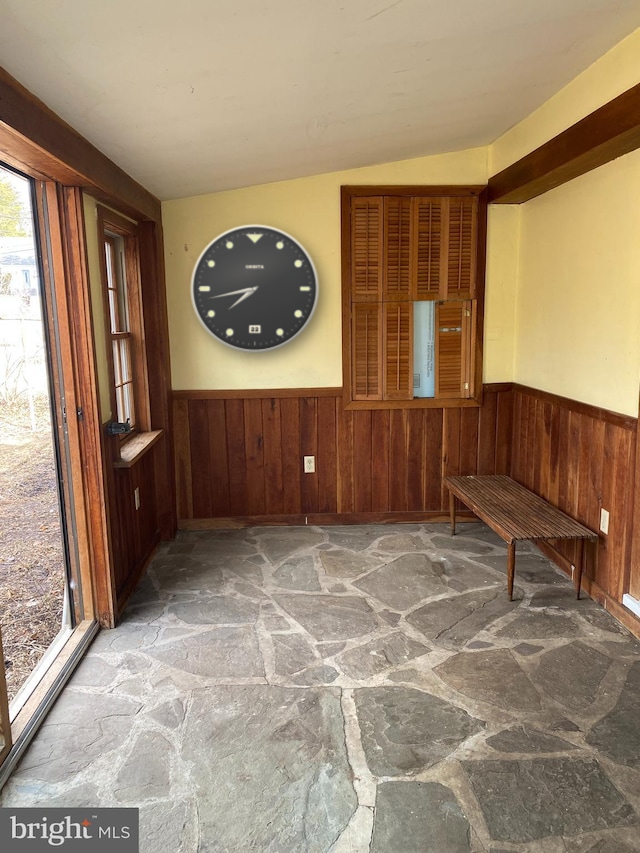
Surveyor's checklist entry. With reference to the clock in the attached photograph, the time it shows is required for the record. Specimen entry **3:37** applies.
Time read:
**7:43**
